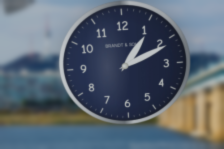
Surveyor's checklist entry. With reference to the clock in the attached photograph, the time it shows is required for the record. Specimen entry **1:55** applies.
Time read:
**1:11**
